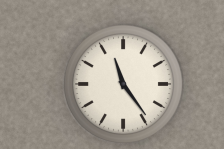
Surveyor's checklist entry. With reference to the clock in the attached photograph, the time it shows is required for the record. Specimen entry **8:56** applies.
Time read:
**11:24**
